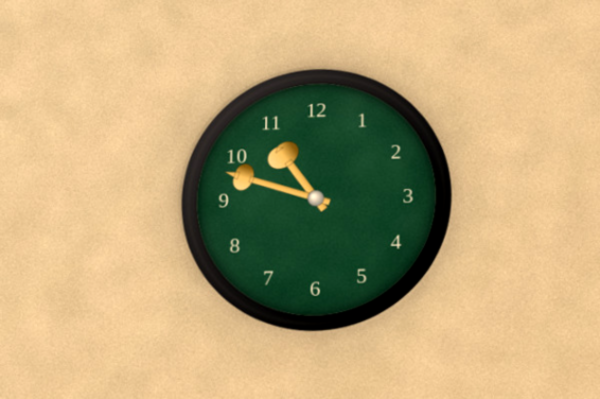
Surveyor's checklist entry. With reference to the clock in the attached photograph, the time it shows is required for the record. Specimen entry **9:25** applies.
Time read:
**10:48**
